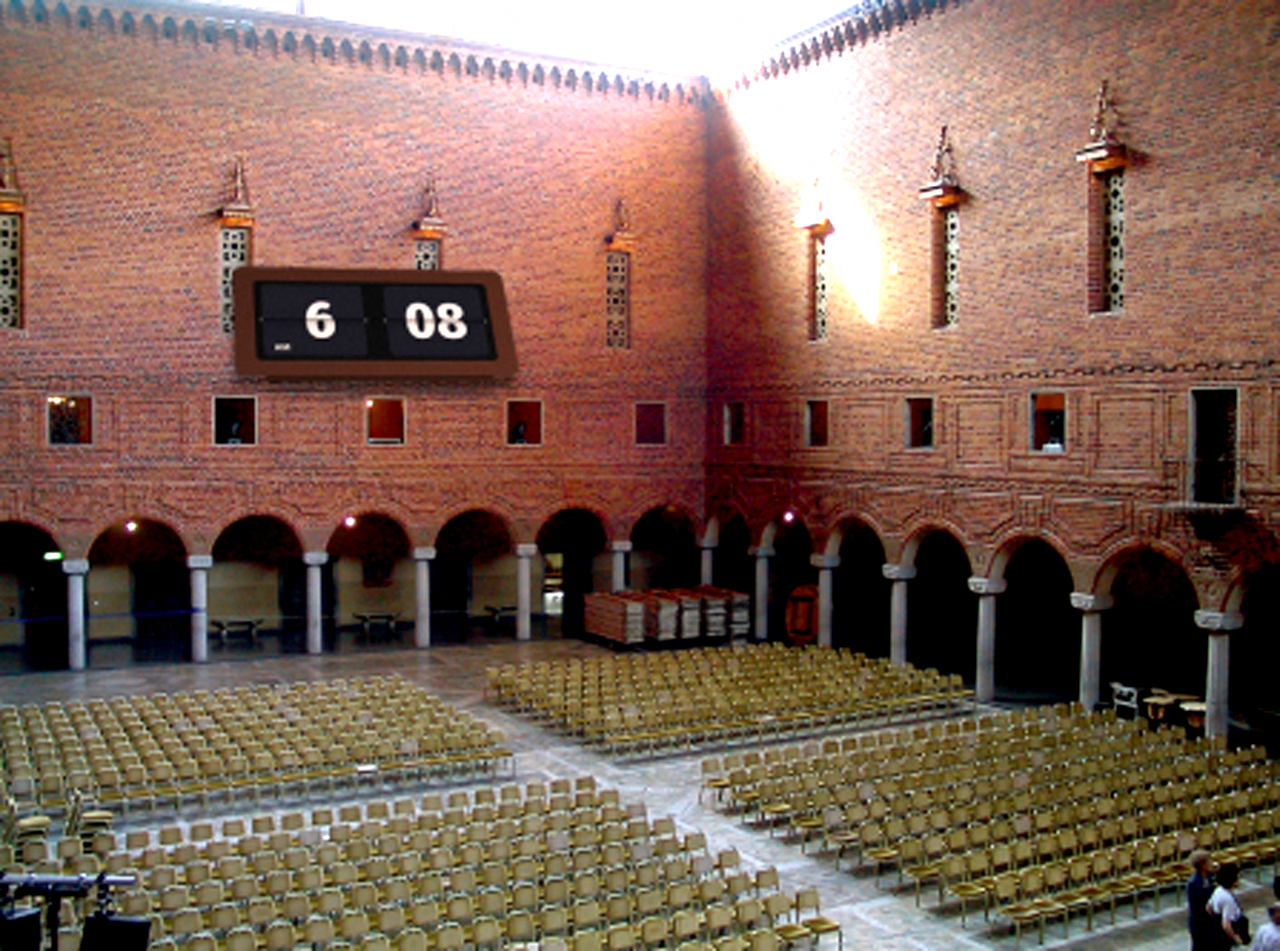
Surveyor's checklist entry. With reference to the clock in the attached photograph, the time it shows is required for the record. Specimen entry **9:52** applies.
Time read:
**6:08**
